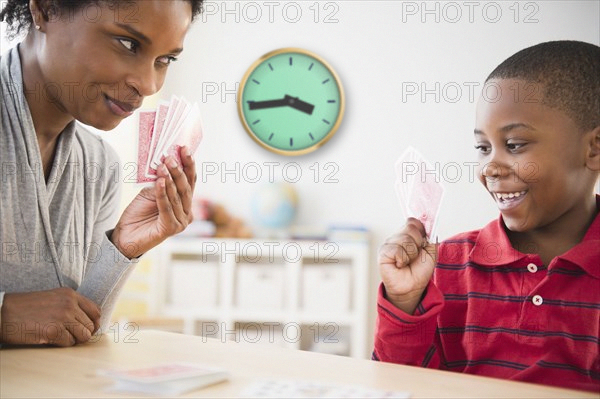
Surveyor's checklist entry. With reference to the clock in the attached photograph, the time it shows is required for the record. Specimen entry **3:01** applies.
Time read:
**3:44**
